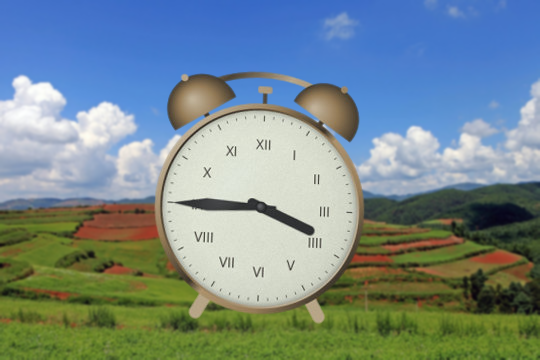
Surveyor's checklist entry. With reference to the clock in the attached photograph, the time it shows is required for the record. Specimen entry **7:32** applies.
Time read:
**3:45**
